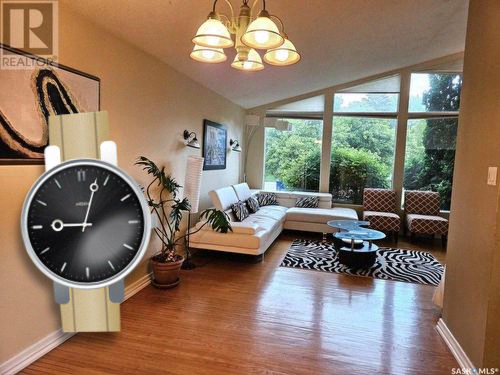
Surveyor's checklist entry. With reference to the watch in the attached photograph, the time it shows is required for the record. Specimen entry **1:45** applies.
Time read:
**9:03**
